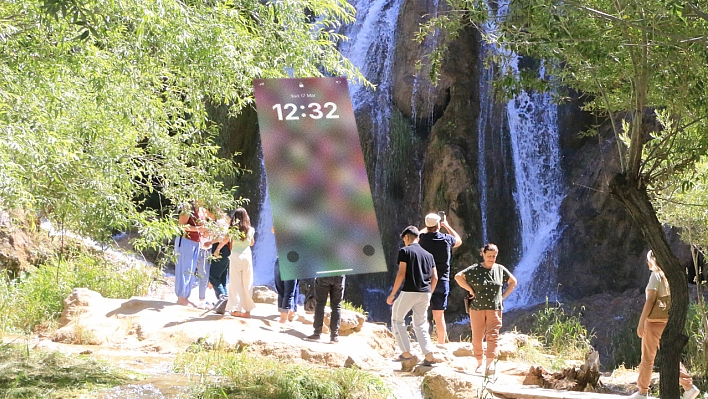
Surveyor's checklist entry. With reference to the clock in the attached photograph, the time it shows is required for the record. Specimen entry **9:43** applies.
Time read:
**12:32**
